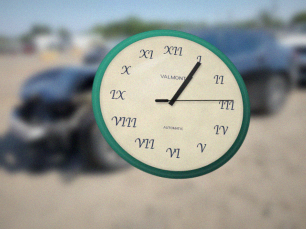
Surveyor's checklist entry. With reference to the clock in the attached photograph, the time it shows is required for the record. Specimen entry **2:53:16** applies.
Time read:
**1:05:14**
